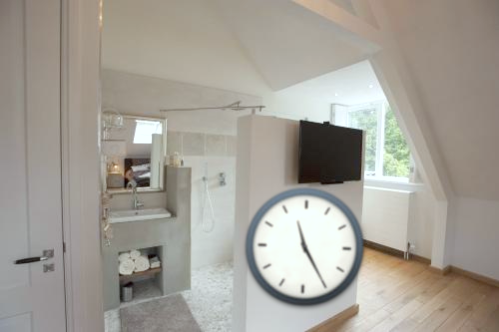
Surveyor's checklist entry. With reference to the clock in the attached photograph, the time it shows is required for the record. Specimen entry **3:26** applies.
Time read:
**11:25**
